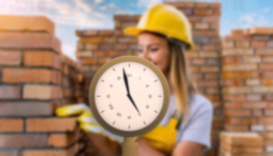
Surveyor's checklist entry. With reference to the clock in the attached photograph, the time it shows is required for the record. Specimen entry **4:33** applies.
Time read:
**4:58**
